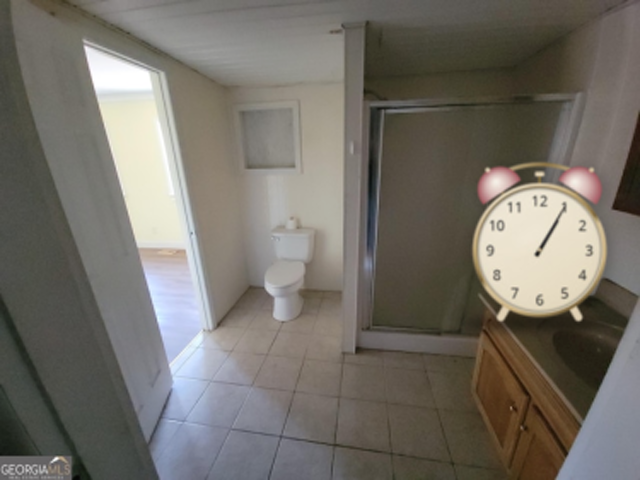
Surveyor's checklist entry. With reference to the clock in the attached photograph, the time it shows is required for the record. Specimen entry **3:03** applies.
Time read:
**1:05**
